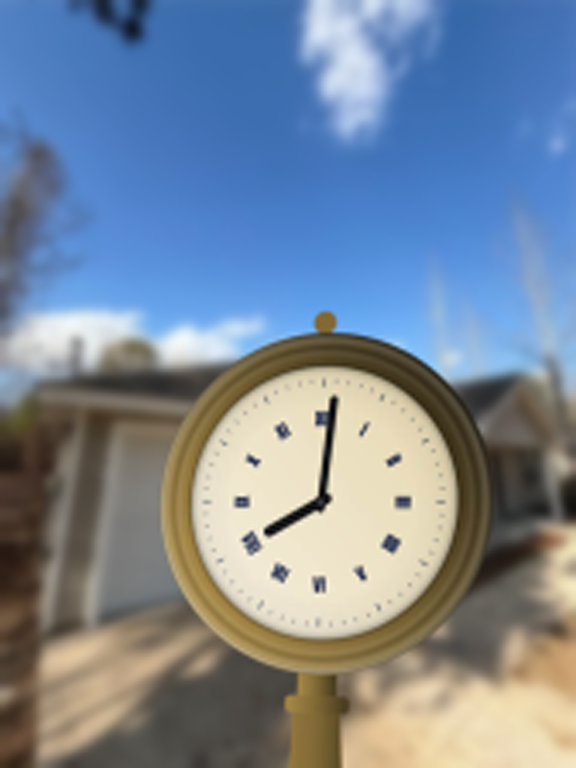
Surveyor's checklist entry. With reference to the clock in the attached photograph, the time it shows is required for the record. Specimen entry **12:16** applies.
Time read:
**8:01**
